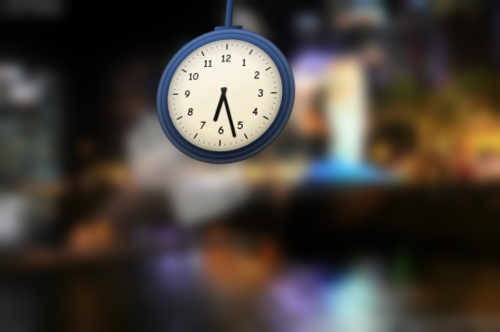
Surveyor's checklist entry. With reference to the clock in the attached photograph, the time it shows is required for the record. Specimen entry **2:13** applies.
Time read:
**6:27**
